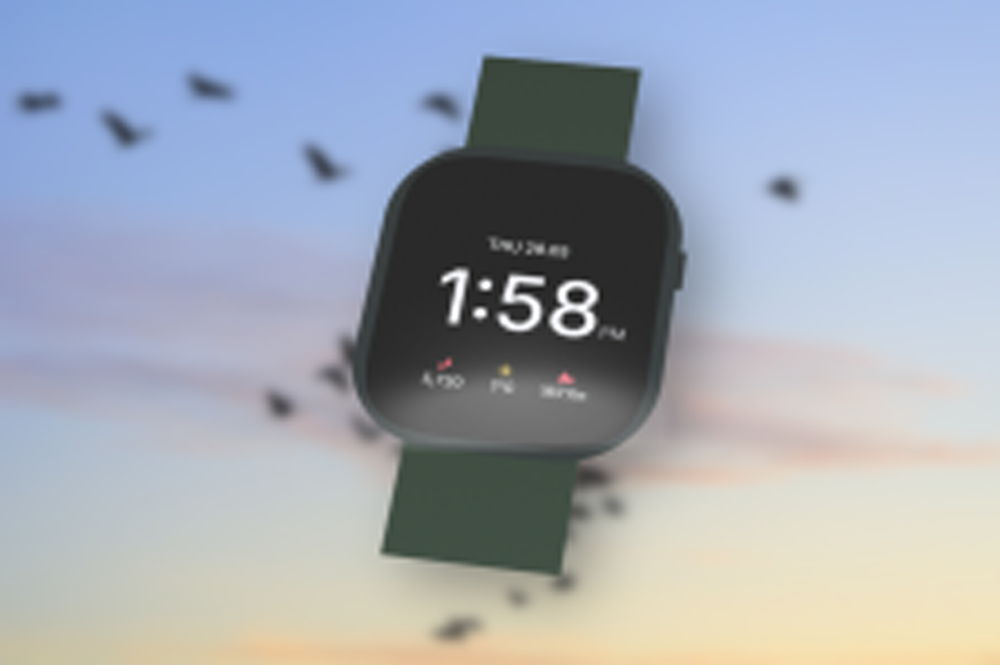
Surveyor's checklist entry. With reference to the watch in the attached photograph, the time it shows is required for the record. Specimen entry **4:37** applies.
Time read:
**1:58**
